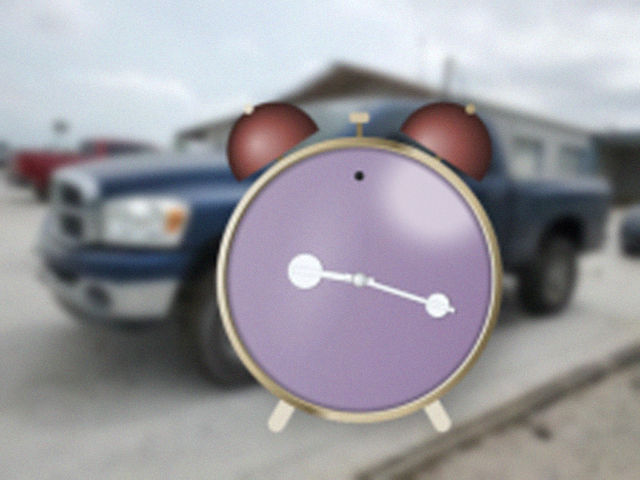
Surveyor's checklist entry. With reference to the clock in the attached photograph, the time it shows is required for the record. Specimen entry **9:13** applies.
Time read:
**9:18**
